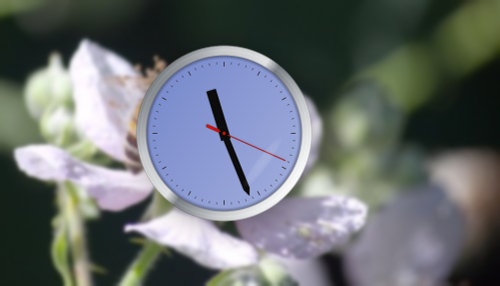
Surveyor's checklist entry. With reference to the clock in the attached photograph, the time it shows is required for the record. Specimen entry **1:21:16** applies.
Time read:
**11:26:19**
